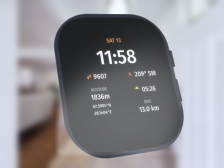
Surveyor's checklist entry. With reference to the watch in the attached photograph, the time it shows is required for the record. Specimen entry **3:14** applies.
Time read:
**11:58**
